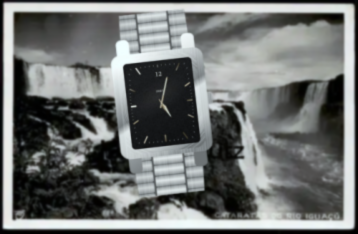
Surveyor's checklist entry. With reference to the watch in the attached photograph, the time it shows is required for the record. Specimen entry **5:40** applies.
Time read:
**5:03**
